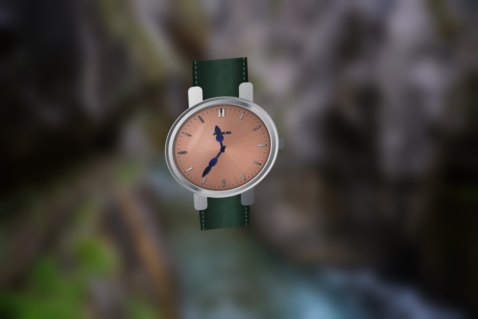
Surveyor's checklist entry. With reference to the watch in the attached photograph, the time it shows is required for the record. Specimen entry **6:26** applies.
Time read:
**11:36**
